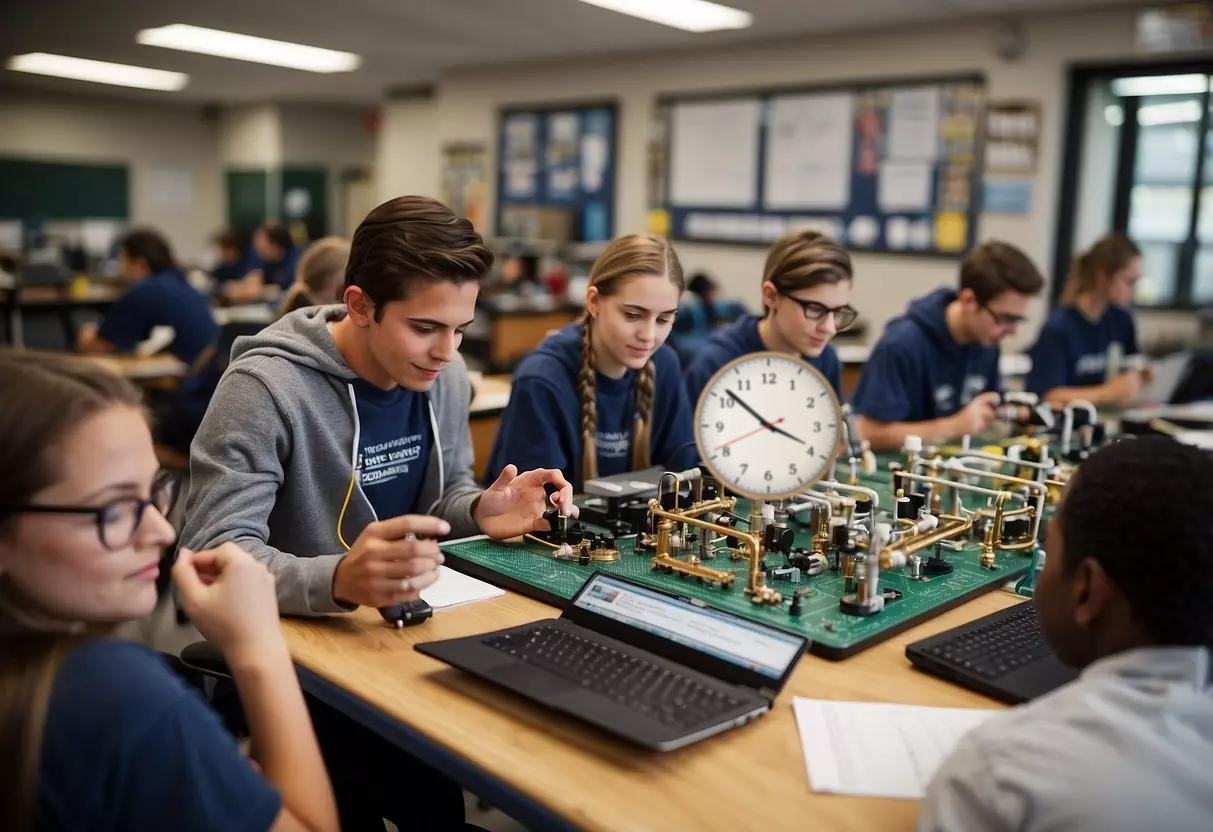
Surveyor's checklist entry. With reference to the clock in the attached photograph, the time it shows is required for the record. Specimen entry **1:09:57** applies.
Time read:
**3:51:41**
